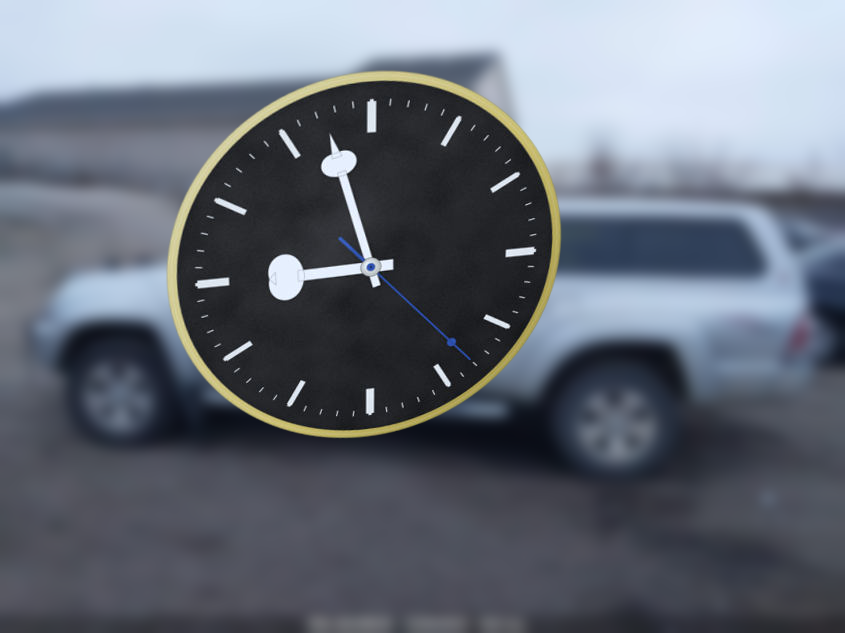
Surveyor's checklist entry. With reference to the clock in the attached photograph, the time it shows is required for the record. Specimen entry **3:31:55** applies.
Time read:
**8:57:23**
